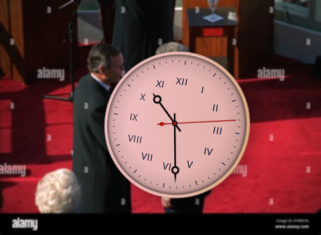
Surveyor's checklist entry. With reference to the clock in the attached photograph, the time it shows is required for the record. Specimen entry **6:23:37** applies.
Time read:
**10:28:13**
